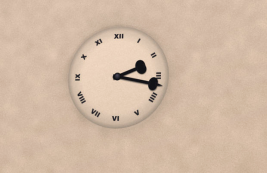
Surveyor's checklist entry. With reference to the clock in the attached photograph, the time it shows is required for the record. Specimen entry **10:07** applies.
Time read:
**2:17**
